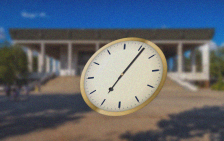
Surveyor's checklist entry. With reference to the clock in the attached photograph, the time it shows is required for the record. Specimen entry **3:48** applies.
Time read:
**7:06**
